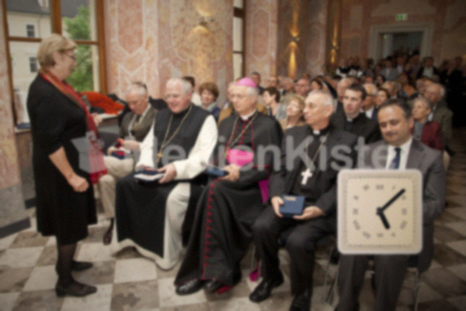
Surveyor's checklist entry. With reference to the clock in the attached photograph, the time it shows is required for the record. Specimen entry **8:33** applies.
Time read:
**5:08**
